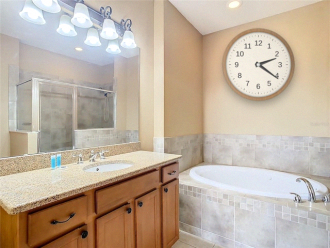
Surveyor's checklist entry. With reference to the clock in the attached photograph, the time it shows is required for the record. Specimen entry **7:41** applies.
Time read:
**2:21**
